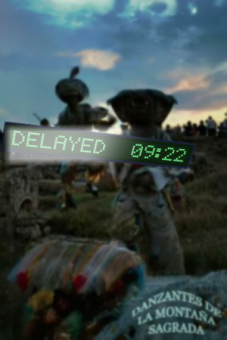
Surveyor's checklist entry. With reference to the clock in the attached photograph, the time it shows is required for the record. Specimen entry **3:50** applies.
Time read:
**9:22**
